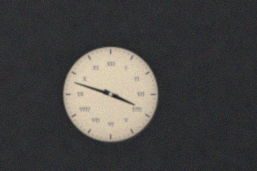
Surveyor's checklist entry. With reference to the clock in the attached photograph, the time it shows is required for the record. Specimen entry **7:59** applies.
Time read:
**3:48**
